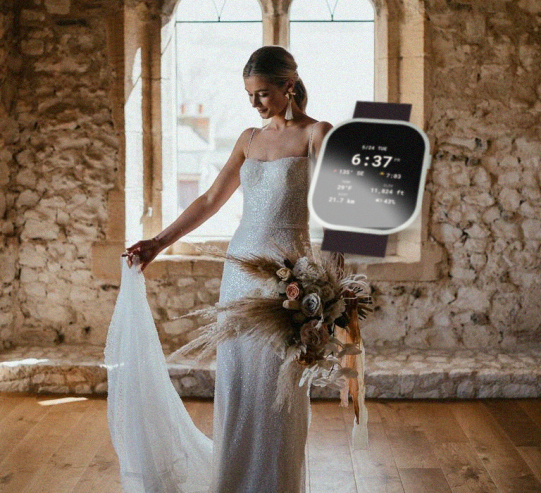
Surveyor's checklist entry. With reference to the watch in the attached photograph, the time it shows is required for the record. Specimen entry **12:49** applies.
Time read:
**6:37**
